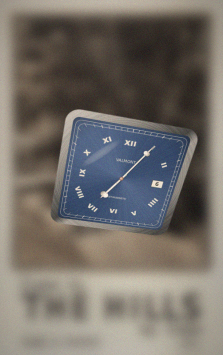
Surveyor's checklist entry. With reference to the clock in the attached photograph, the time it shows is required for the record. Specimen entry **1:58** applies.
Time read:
**7:05**
